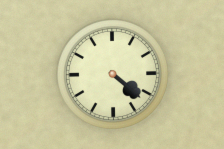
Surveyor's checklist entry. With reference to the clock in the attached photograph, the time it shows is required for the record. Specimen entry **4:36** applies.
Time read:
**4:22**
